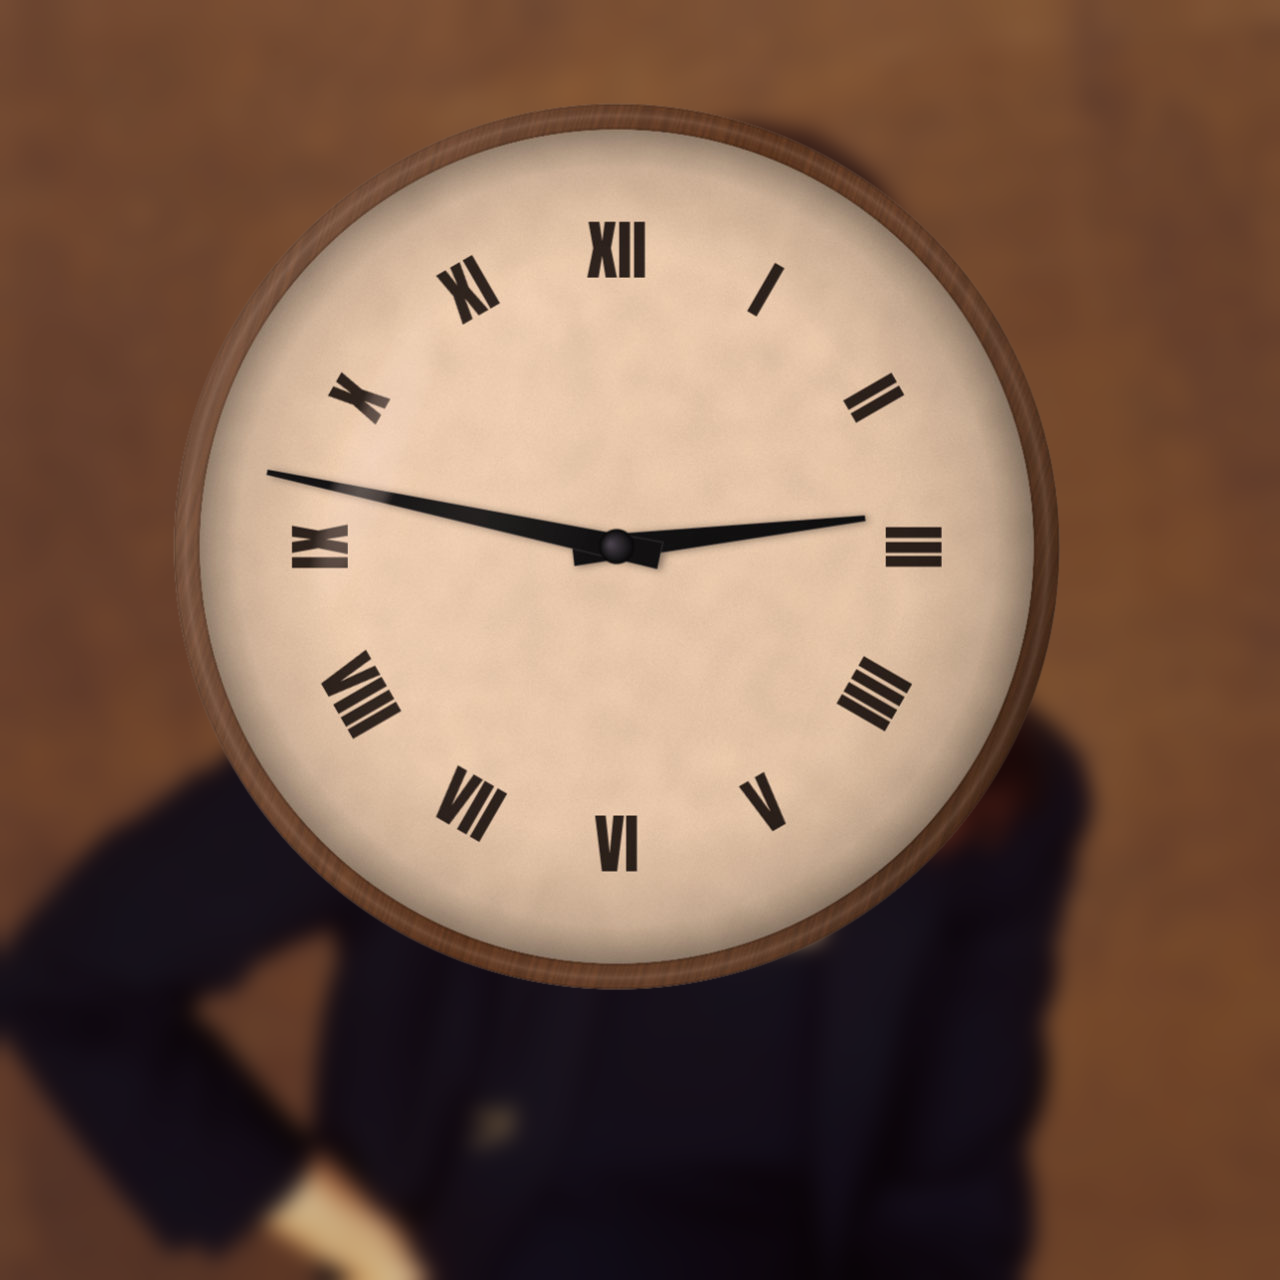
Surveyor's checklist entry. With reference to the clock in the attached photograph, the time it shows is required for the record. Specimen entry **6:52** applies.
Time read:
**2:47**
